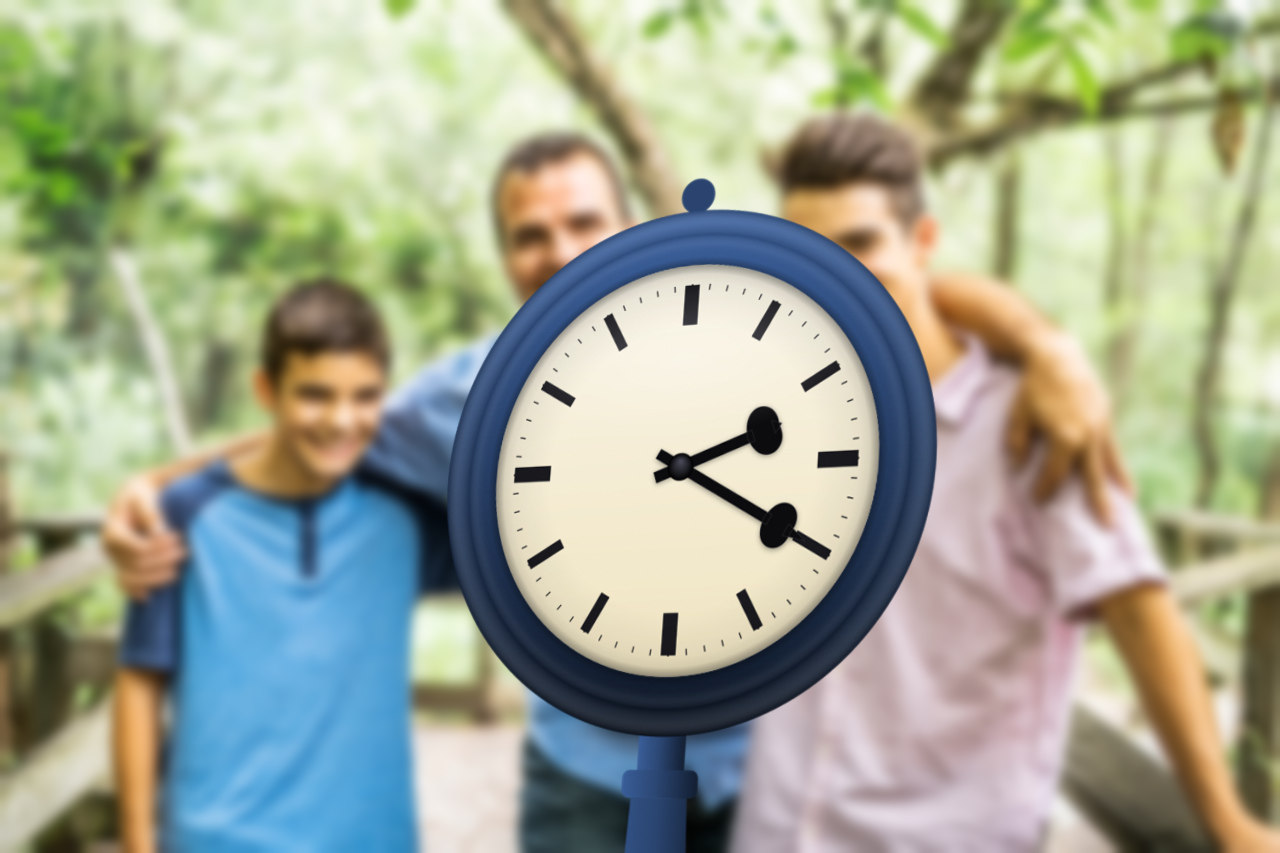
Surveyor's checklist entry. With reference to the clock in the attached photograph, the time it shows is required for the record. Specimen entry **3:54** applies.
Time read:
**2:20**
